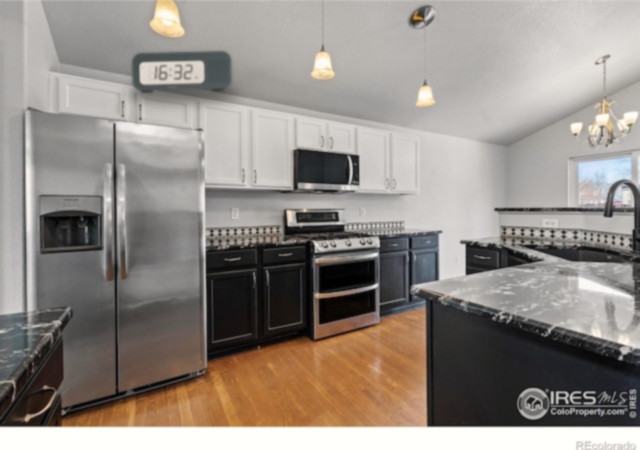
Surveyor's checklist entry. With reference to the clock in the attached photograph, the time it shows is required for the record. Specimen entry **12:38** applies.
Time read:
**16:32**
